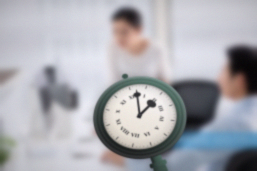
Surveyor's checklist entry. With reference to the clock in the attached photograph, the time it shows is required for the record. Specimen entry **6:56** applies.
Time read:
**2:02**
